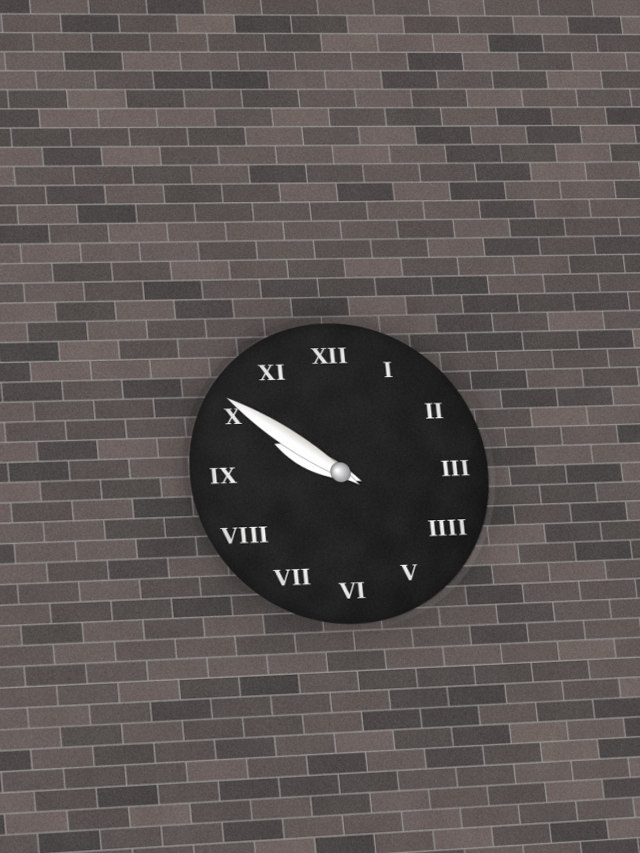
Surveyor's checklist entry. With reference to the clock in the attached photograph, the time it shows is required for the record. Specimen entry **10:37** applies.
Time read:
**9:51**
